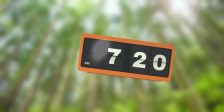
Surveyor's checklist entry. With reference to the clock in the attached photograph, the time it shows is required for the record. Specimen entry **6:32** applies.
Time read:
**7:20**
